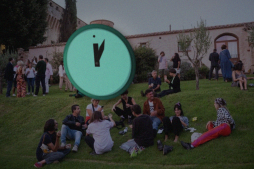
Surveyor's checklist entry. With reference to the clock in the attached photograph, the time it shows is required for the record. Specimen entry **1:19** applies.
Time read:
**12:04**
